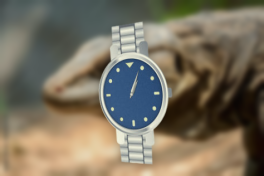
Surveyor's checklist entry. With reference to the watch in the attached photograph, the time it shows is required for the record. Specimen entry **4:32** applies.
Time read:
**1:04**
